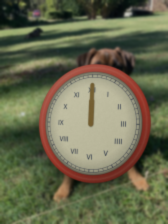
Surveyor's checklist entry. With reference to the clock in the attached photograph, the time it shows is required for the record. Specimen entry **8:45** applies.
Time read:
**12:00**
